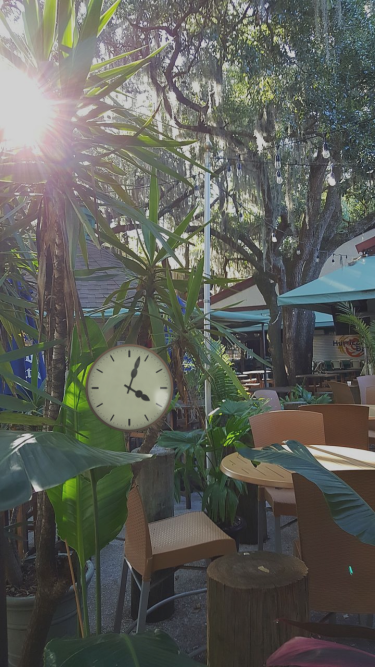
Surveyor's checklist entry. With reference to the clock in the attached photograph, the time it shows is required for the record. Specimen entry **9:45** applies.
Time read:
**4:03**
